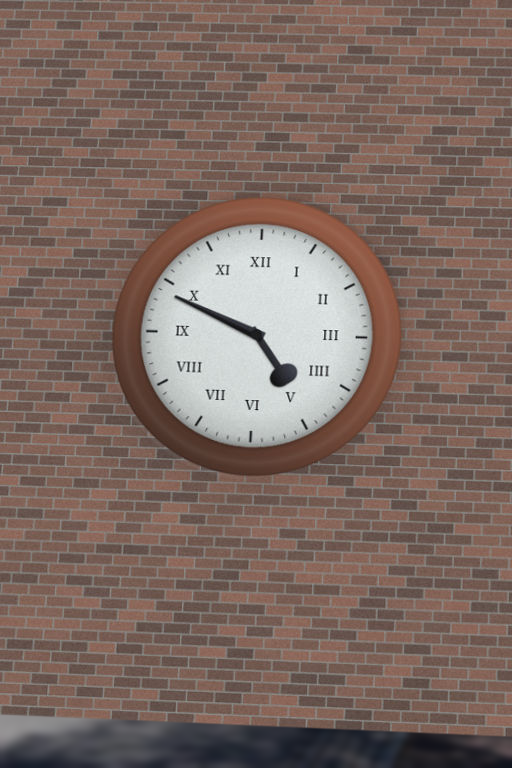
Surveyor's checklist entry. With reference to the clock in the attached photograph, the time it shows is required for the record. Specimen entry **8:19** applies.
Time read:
**4:49**
